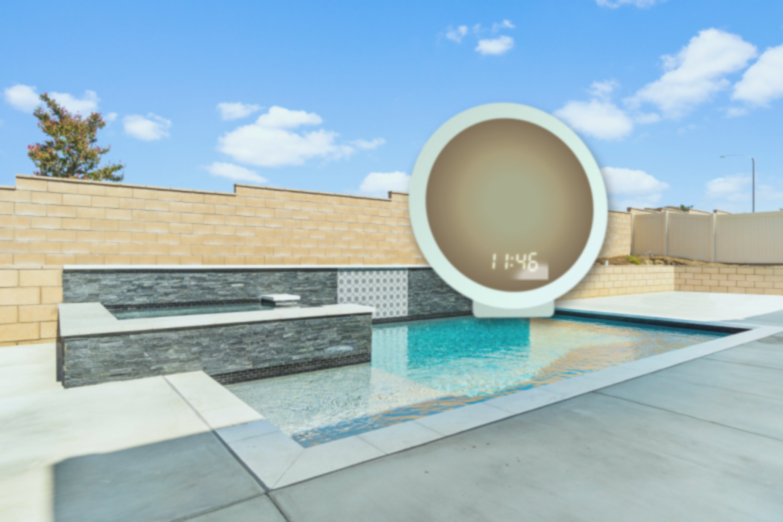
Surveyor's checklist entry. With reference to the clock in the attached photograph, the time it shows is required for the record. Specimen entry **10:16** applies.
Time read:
**11:46**
